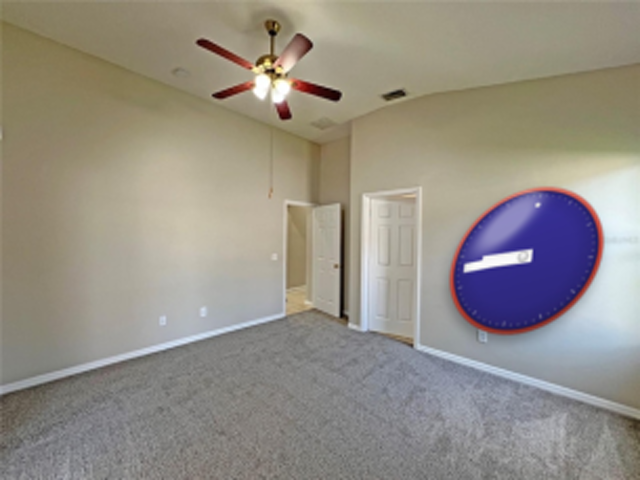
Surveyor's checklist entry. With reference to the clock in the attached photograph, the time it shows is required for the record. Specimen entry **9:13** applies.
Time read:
**8:43**
